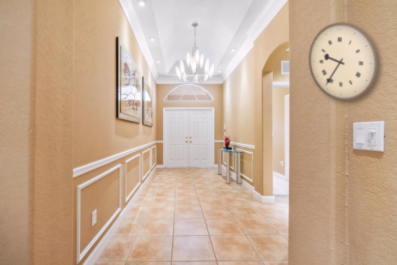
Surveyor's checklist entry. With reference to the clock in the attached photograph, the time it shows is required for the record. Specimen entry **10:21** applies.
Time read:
**9:36**
